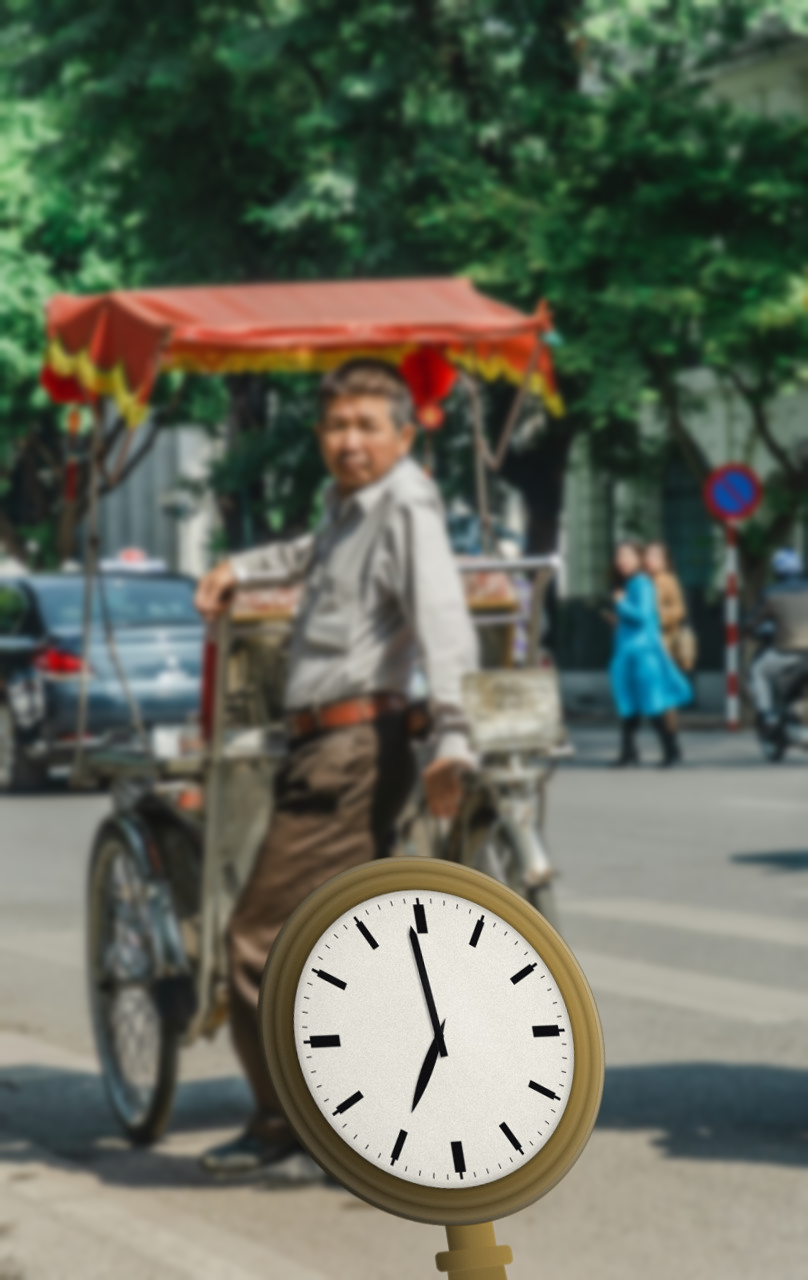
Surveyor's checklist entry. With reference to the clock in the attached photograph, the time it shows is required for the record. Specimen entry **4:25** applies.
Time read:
**6:59**
